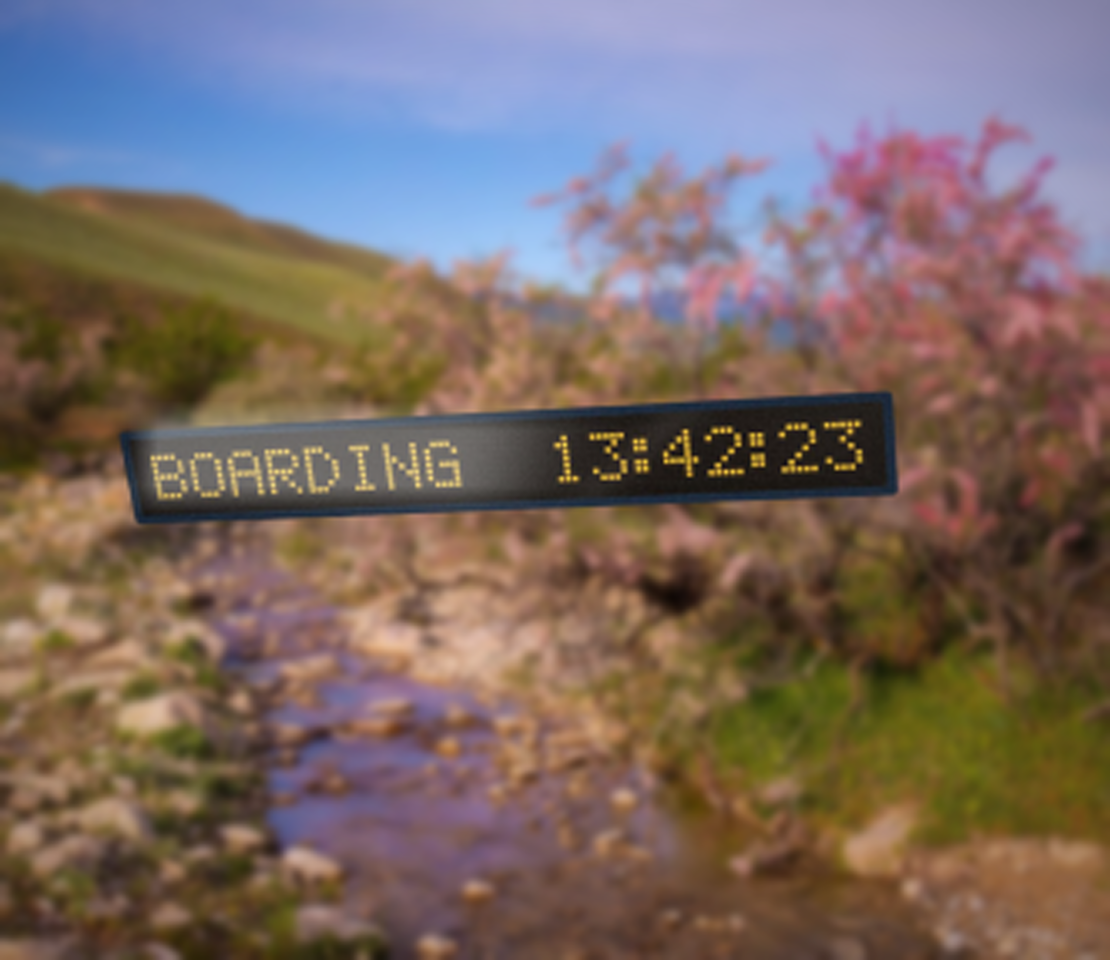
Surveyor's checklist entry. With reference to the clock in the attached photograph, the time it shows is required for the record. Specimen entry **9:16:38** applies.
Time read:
**13:42:23**
